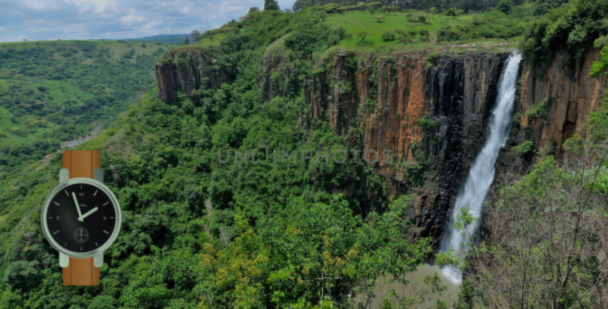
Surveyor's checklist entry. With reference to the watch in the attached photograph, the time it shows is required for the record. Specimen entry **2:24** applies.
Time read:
**1:57**
